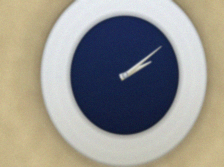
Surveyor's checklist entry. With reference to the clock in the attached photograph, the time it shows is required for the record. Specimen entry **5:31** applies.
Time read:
**2:09**
